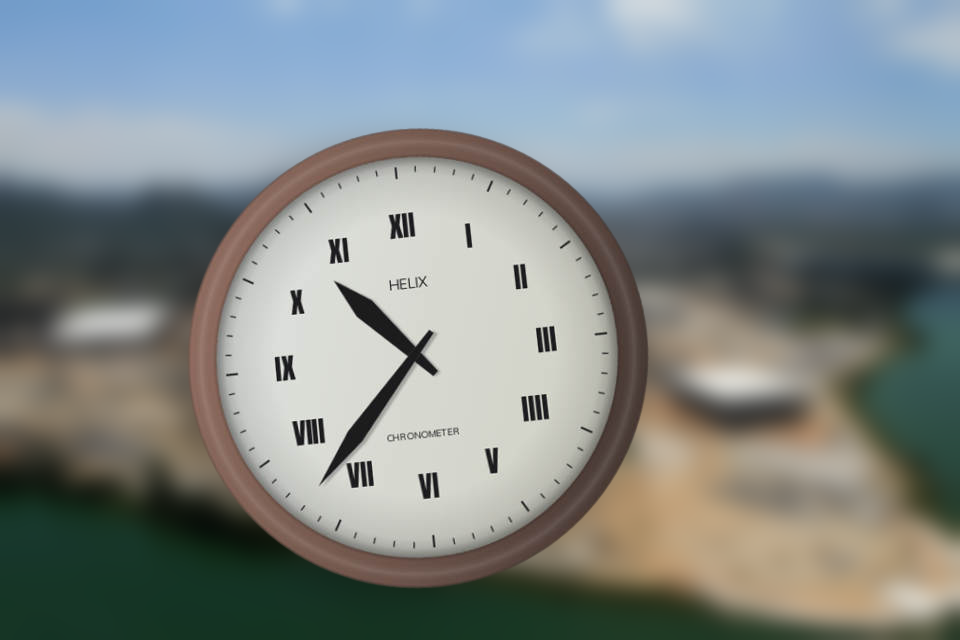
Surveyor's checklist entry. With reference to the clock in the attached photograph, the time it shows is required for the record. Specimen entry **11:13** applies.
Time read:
**10:37**
